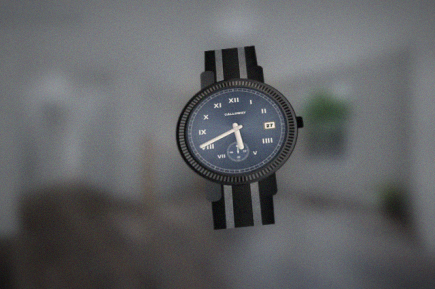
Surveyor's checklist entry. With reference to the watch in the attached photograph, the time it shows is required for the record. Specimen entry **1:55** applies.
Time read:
**5:41**
